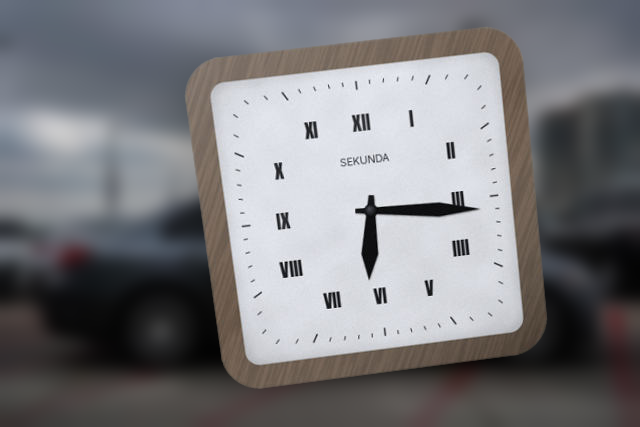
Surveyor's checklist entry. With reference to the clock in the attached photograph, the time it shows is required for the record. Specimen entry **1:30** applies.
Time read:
**6:16**
